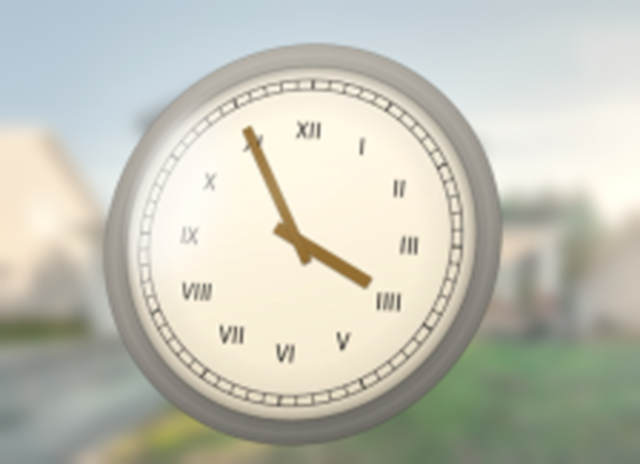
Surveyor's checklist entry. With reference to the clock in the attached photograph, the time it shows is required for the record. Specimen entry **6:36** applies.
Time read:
**3:55**
